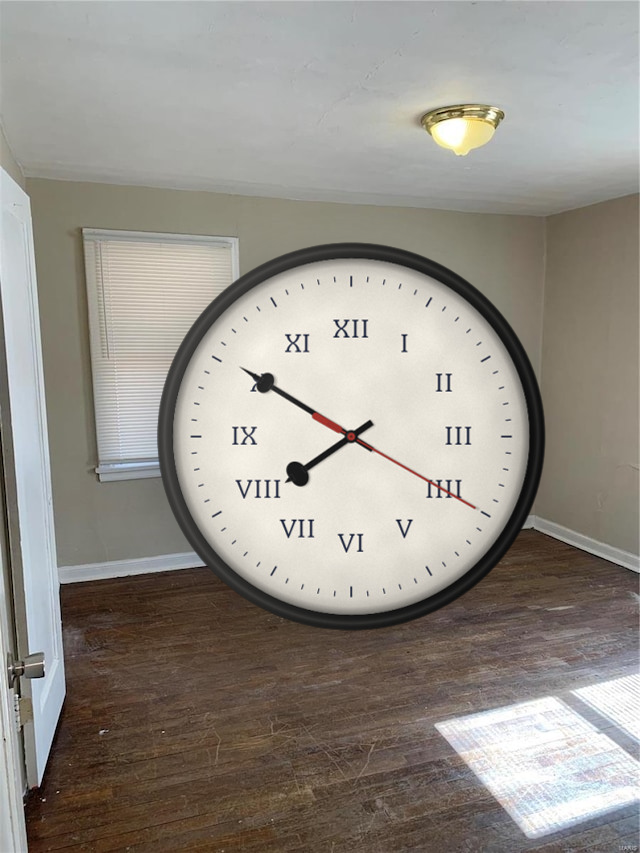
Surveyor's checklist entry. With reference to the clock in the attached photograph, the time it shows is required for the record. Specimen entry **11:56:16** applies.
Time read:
**7:50:20**
